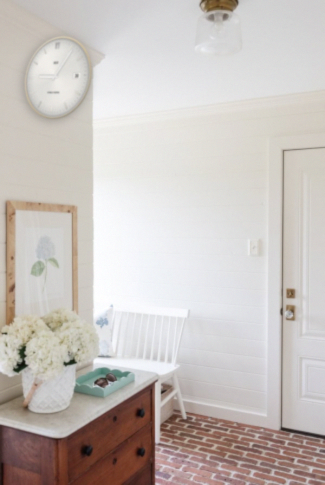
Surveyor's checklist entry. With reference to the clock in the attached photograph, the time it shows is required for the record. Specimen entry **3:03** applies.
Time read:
**9:06**
